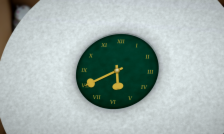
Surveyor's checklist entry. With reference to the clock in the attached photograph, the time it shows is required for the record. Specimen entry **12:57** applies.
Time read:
**5:40**
